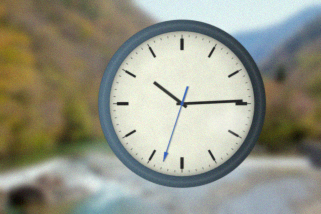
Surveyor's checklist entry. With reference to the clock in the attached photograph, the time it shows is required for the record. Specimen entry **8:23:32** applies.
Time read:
**10:14:33**
